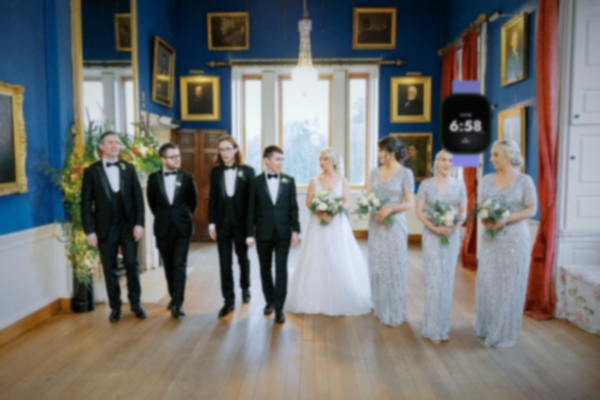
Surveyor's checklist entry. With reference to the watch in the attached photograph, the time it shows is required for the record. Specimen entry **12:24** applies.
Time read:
**6:58**
